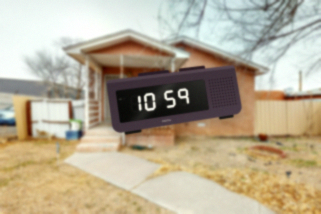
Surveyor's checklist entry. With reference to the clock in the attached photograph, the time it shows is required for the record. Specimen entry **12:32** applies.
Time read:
**10:59**
